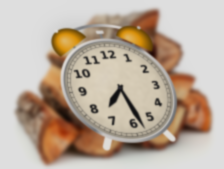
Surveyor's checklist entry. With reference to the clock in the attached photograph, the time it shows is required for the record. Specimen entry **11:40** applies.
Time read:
**7:28**
